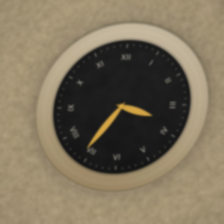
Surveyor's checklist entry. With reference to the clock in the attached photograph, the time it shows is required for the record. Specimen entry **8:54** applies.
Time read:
**3:36**
